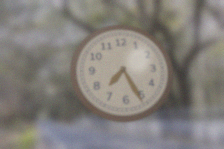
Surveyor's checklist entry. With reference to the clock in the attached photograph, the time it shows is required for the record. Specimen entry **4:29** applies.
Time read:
**7:26**
